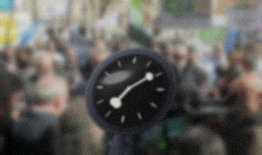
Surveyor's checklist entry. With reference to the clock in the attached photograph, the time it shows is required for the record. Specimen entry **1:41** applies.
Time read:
**7:09**
